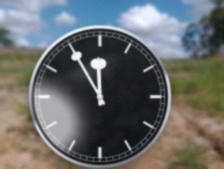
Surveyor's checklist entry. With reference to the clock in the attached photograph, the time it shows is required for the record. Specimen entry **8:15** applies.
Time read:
**11:55**
